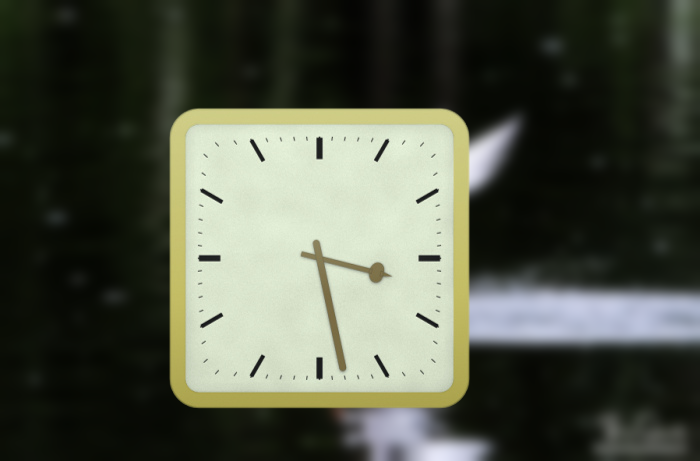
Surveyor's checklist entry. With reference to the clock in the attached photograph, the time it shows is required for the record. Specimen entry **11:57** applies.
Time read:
**3:28**
